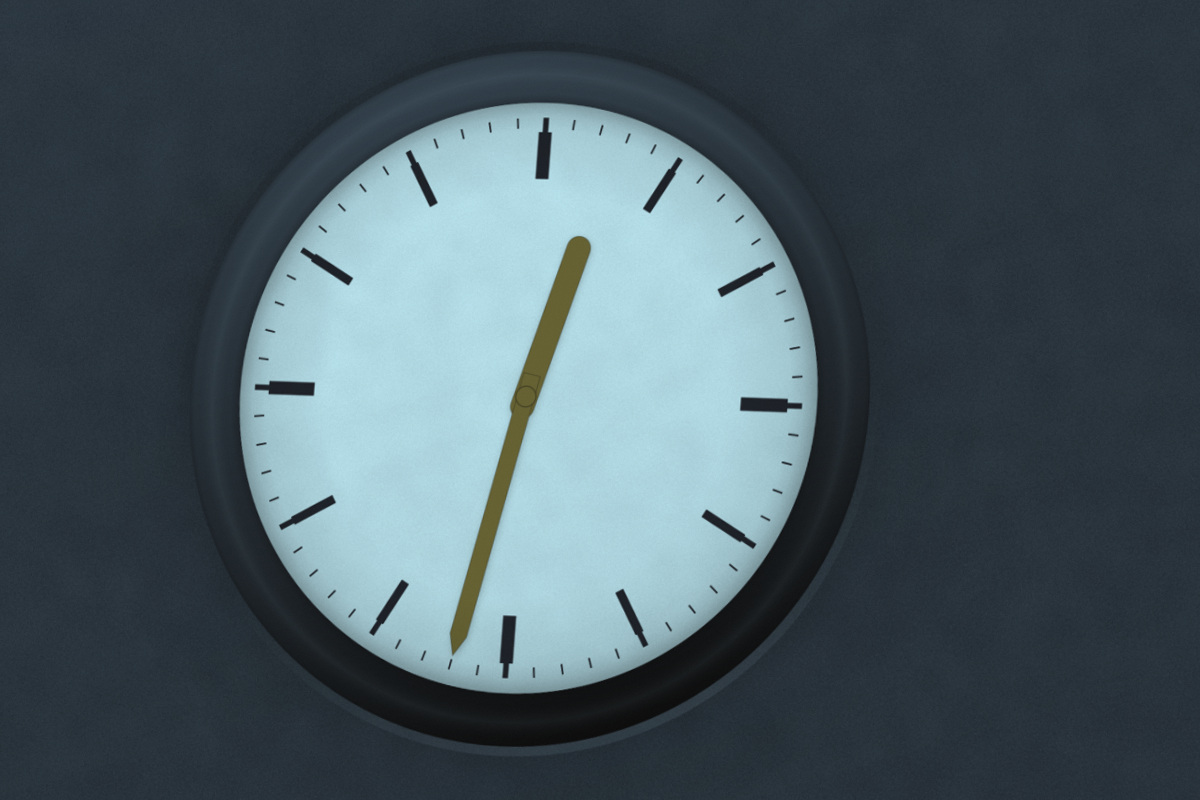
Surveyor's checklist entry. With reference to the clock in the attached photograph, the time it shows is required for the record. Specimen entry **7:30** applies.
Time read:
**12:32**
